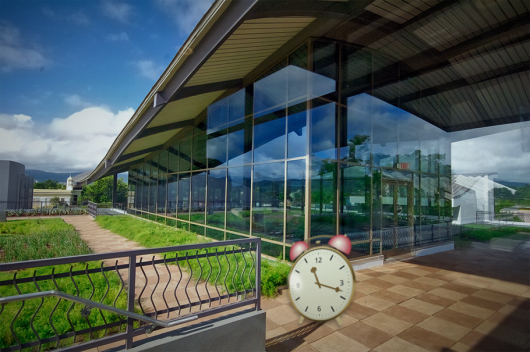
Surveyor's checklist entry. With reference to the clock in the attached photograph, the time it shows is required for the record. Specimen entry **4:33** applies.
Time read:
**11:18**
